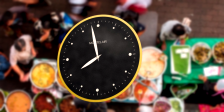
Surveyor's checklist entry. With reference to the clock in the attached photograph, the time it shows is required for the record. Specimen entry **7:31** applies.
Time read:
**7:58**
